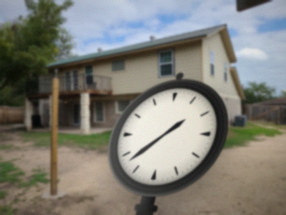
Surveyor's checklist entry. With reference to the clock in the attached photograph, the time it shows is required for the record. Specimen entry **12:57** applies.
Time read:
**1:38**
